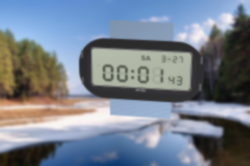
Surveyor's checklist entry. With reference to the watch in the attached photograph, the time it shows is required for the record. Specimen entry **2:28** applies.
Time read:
**0:01**
